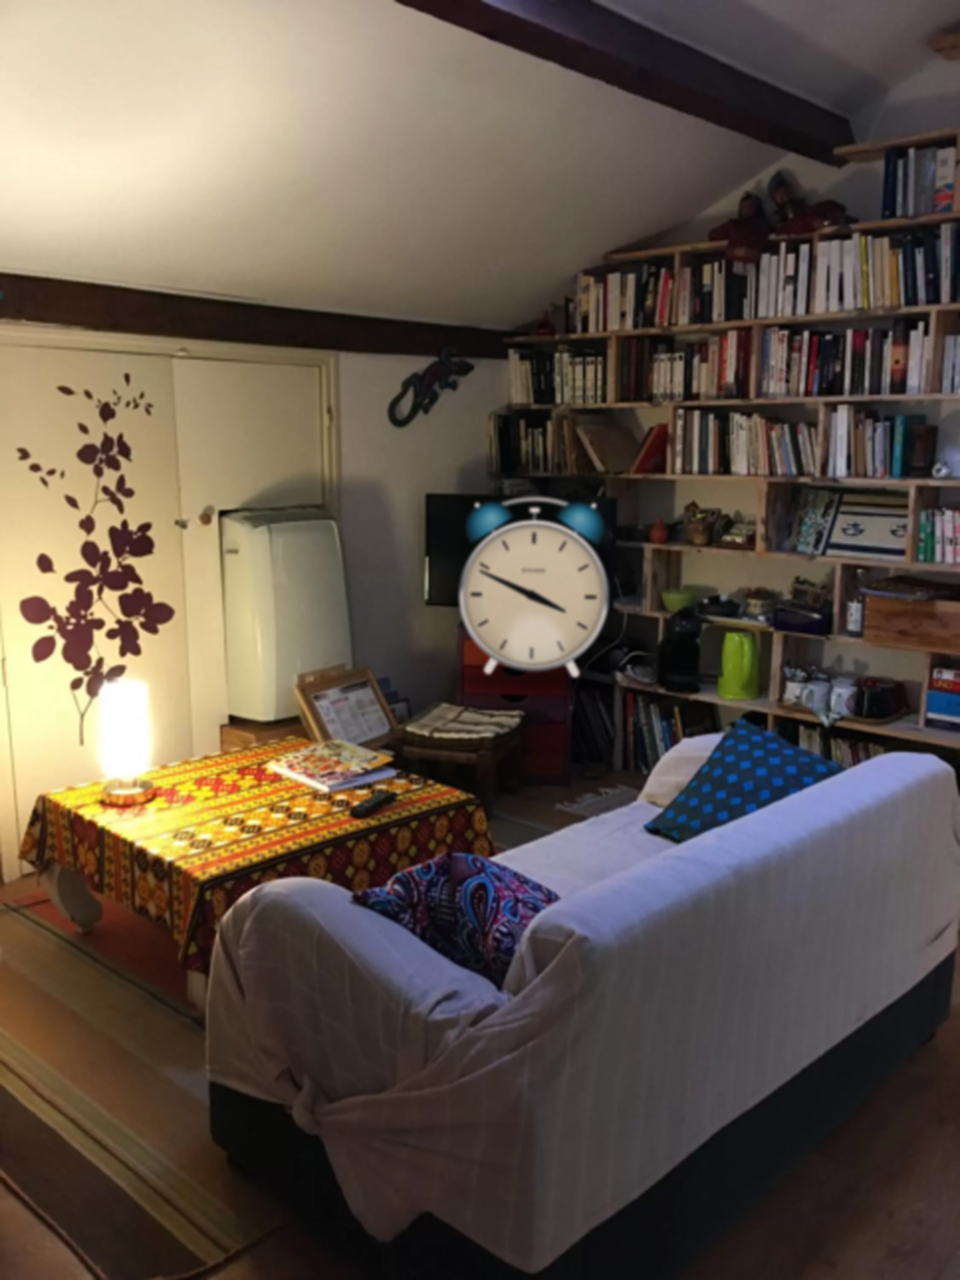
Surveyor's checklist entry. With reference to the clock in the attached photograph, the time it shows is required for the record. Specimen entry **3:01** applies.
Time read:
**3:49**
